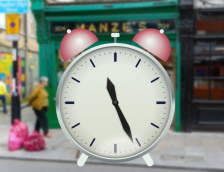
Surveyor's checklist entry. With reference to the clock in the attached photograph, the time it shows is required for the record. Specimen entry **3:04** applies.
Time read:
**11:26**
